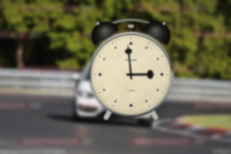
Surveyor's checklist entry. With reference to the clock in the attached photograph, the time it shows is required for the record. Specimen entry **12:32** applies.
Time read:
**2:59**
